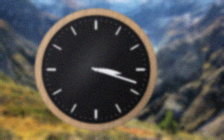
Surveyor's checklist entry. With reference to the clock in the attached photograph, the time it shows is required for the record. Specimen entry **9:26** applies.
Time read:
**3:18**
